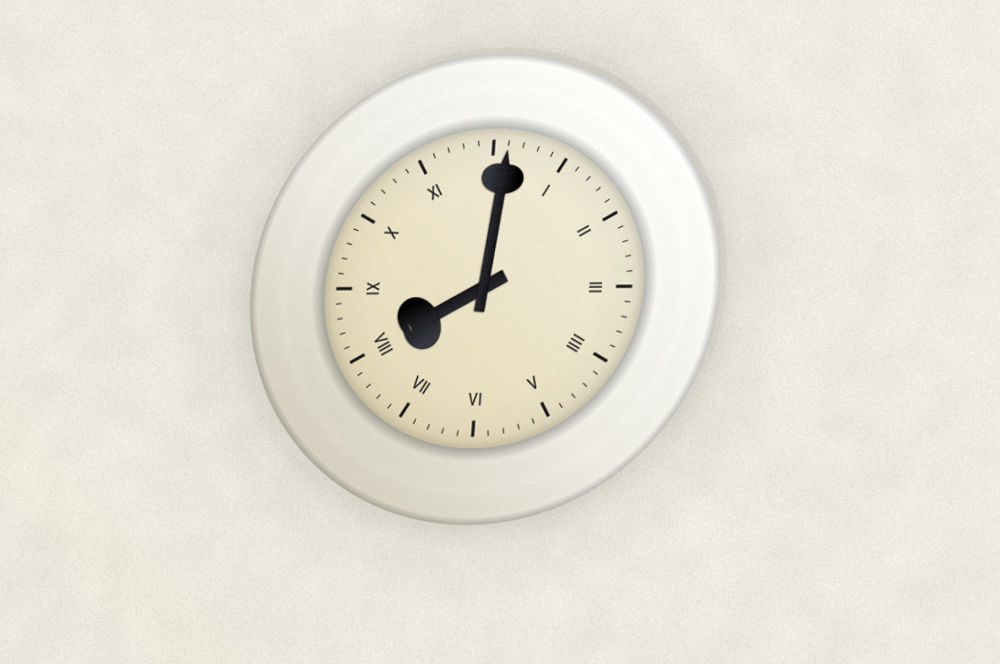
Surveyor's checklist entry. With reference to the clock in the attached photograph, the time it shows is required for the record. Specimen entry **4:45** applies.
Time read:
**8:01**
